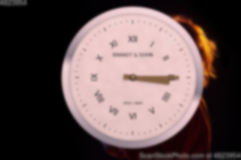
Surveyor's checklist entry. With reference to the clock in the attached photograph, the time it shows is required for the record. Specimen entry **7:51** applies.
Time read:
**3:15**
